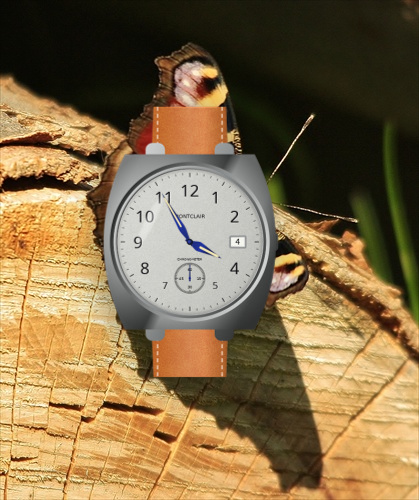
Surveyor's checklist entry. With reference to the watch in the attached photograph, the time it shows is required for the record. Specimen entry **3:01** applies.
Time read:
**3:55**
